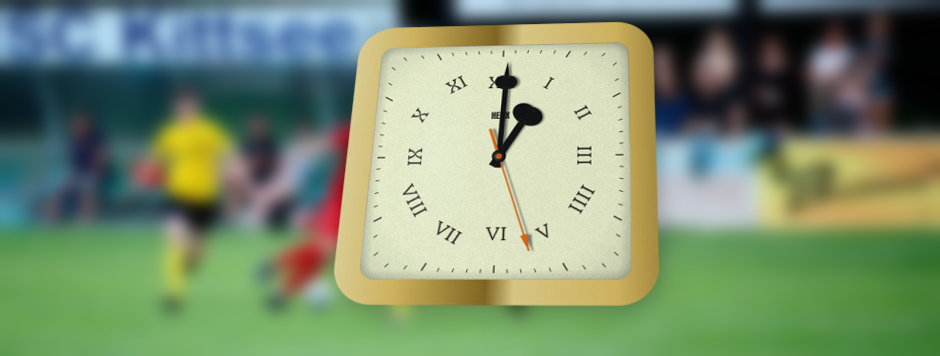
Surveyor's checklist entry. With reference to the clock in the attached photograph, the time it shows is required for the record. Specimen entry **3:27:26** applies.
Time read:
**1:00:27**
